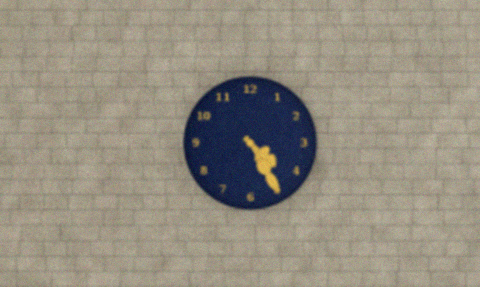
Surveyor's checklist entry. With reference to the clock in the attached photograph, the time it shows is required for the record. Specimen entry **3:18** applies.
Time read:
**4:25**
